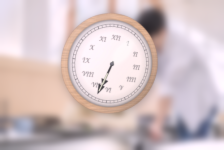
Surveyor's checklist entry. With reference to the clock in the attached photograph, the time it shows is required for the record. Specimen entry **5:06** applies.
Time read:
**6:33**
